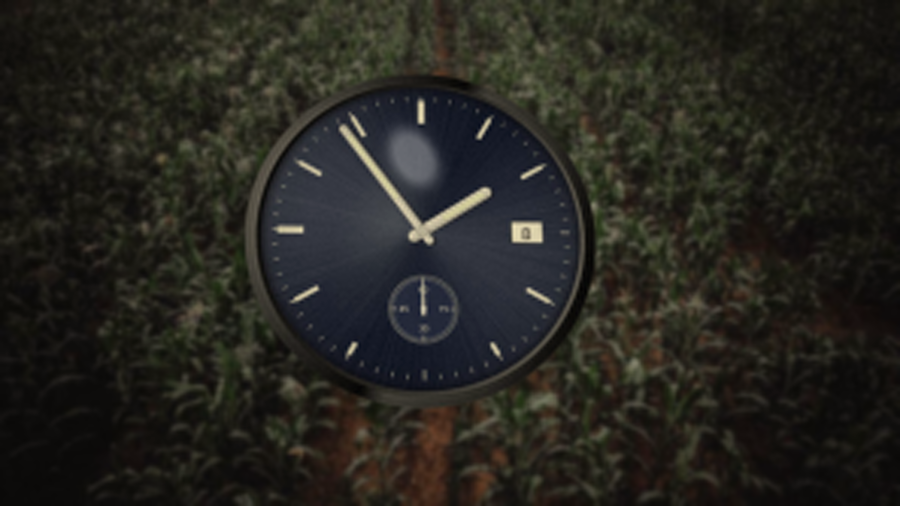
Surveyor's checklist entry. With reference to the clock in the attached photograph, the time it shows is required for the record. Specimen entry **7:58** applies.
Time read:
**1:54**
